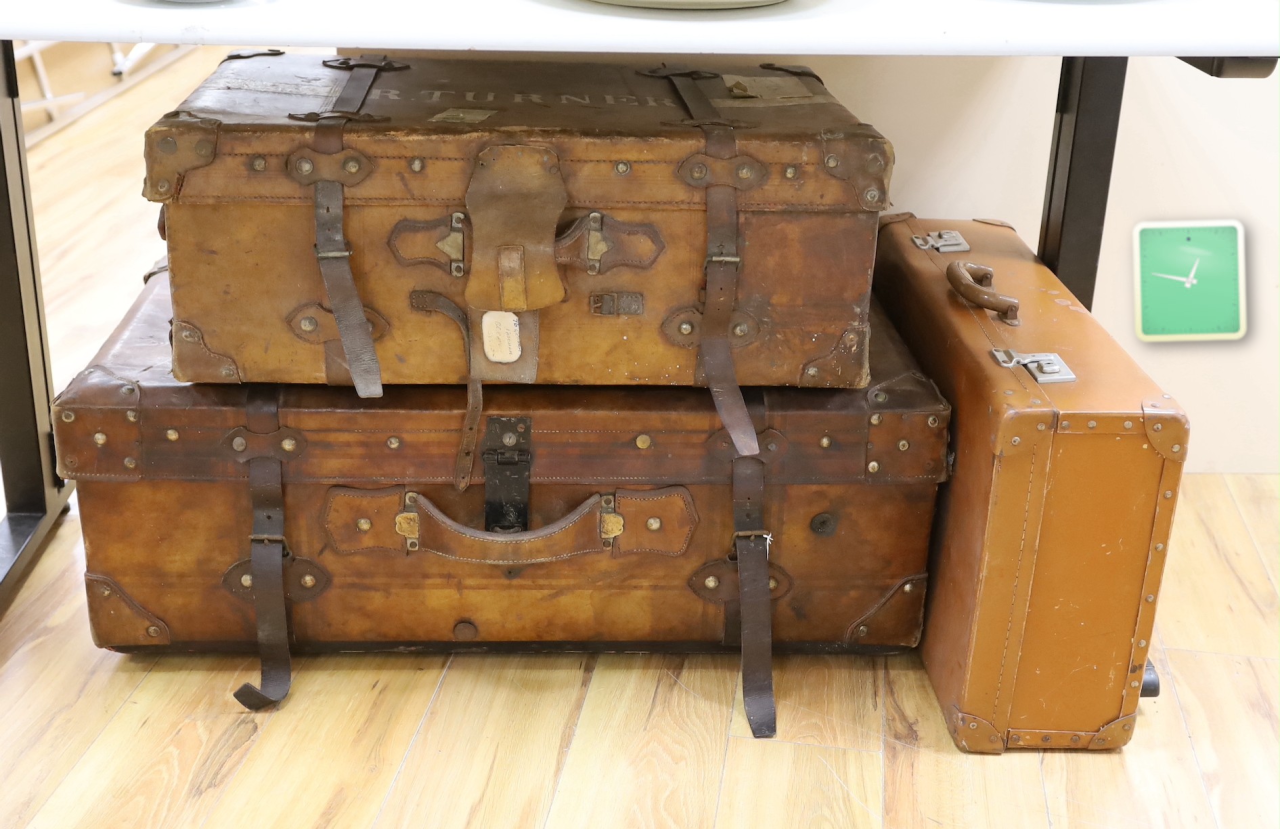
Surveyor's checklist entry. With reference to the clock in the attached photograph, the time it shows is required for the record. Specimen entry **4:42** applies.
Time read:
**12:47**
